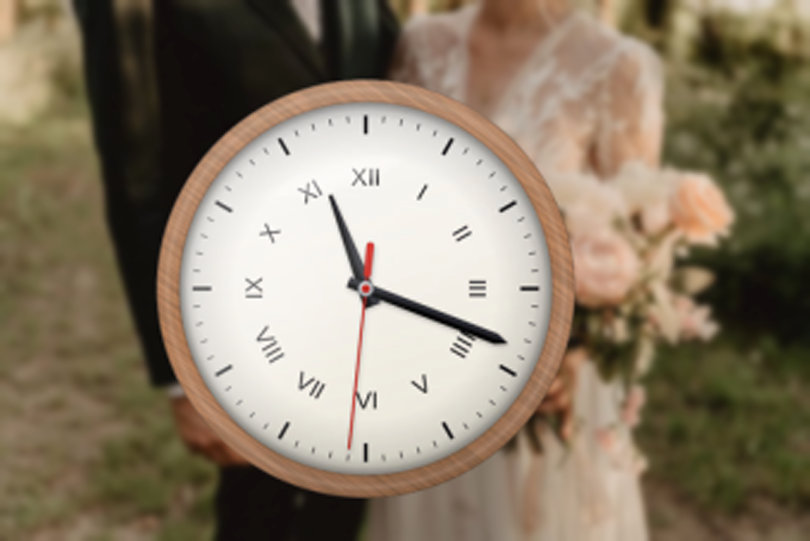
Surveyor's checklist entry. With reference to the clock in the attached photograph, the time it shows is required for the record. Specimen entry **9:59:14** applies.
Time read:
**11:18:31**
